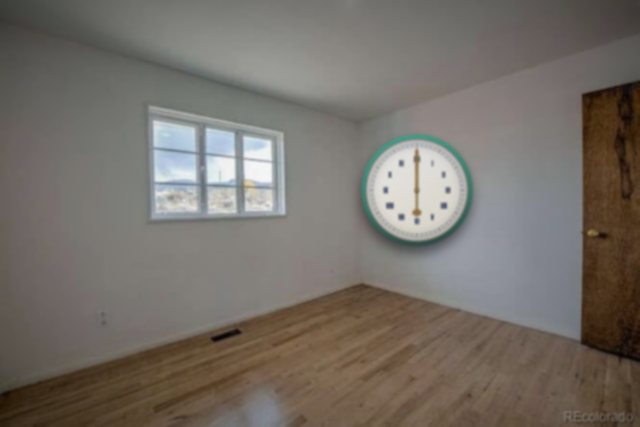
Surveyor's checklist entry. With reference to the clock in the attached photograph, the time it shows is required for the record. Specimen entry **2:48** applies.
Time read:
**6:00**
